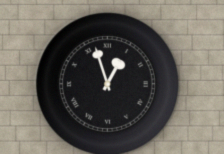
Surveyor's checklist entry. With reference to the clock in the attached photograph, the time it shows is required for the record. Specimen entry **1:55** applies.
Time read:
**12:57**
